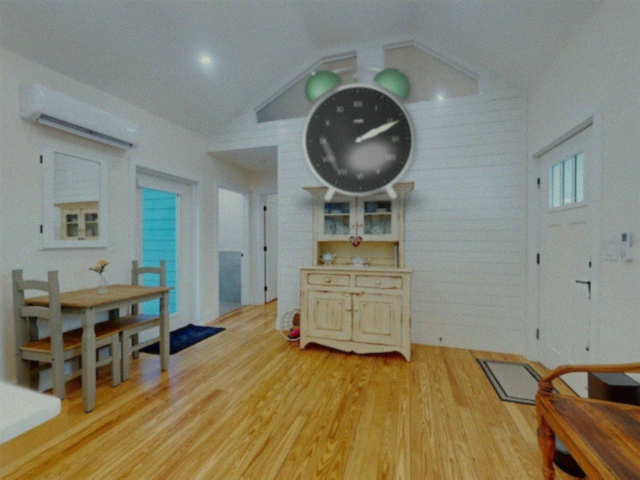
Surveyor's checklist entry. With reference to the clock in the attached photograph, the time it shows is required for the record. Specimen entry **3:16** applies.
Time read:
**2:11**
